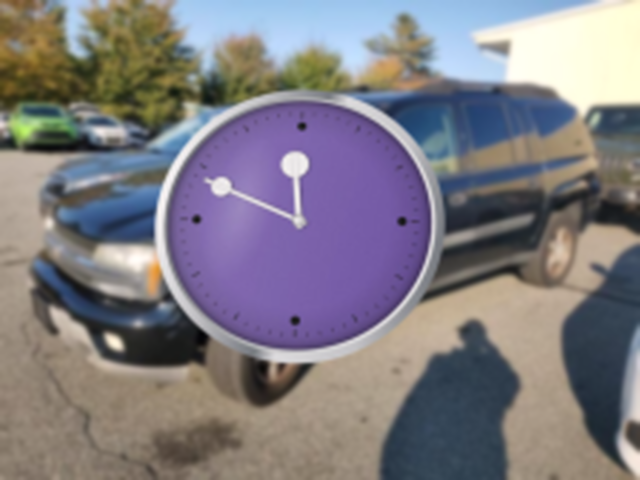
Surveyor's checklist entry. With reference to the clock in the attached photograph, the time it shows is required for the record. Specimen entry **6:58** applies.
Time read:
**11:49**
